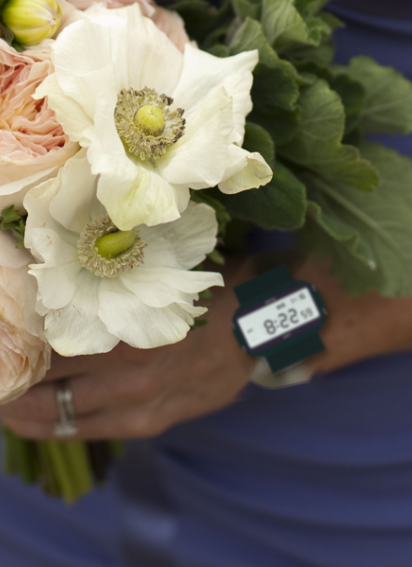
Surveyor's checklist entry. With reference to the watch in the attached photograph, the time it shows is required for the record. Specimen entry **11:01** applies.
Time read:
**8:22**
